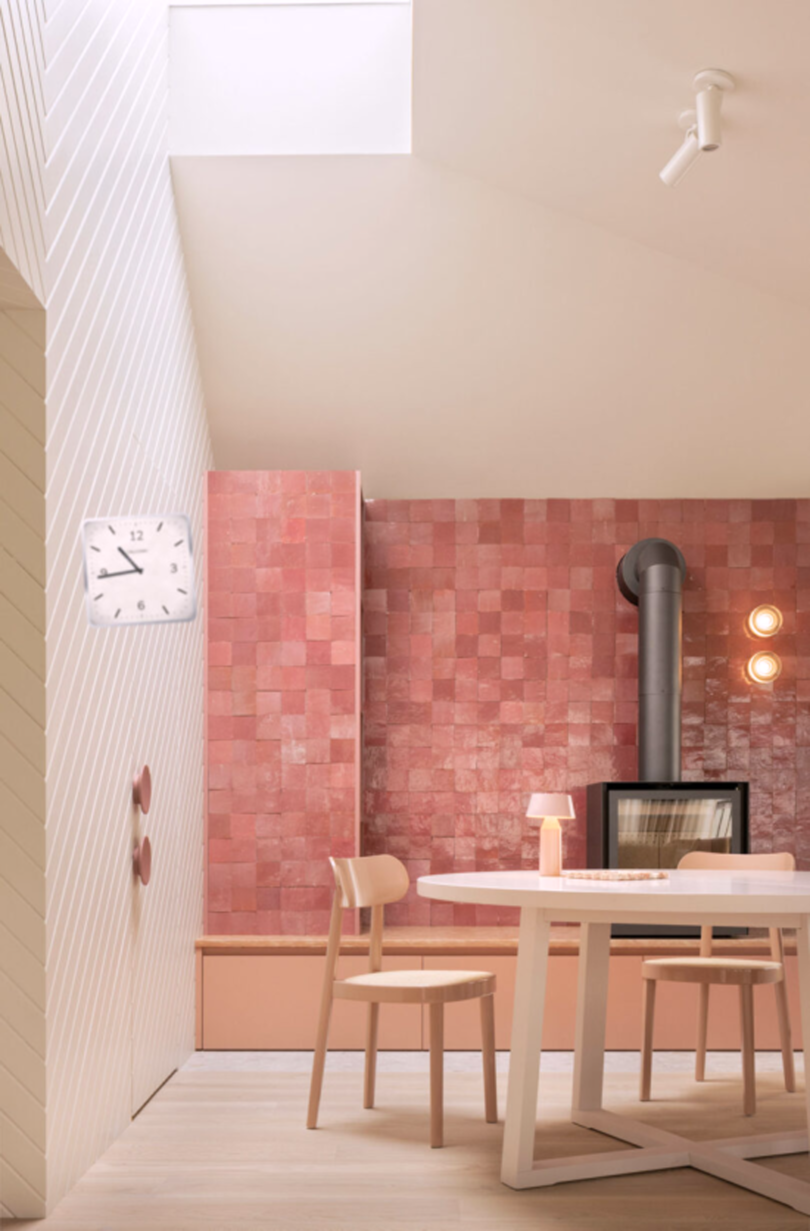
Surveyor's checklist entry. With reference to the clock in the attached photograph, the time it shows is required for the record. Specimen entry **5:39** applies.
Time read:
**10:44**
